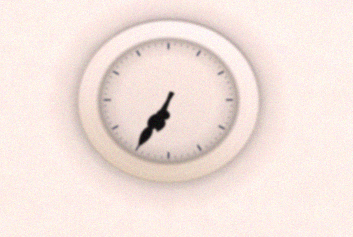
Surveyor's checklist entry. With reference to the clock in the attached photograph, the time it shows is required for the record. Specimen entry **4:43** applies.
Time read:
**6:35**
